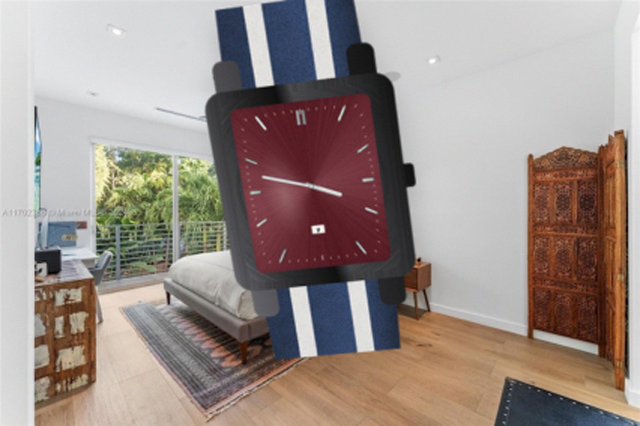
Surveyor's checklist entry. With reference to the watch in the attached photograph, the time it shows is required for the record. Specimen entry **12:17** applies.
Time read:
**3:48**
